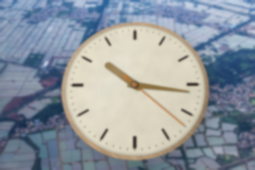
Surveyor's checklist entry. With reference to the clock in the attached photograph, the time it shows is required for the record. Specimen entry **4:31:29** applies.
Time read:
**10:16:22**
